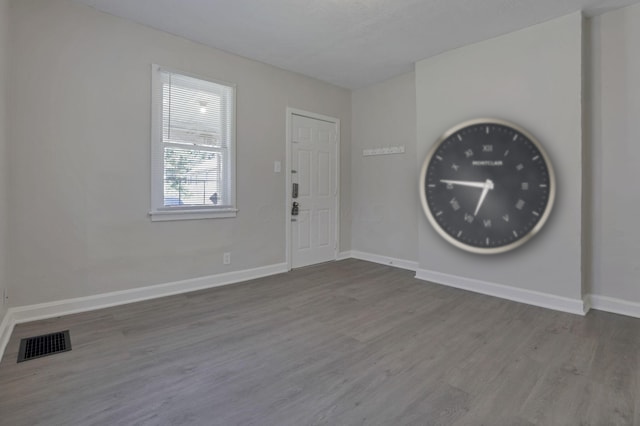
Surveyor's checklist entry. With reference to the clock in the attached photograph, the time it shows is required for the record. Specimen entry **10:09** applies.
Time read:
**6:46**
